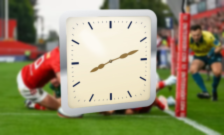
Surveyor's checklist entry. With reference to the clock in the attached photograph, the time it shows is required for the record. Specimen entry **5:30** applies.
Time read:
**8:12**
